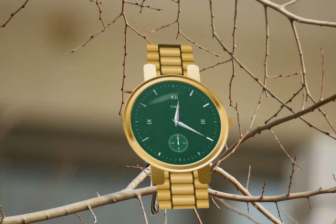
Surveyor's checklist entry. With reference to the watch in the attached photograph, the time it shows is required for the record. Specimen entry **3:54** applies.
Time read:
**12:20**
